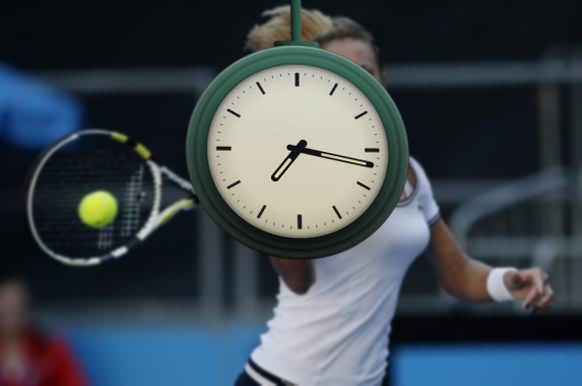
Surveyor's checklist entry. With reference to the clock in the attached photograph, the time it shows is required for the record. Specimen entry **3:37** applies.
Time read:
**7:17**
